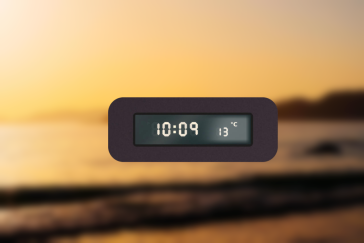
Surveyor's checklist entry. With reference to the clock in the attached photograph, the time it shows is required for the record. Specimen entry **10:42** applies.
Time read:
**10:09**
